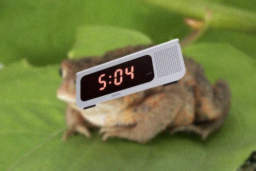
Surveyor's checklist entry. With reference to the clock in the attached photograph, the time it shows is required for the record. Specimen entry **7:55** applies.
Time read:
**5:04**
